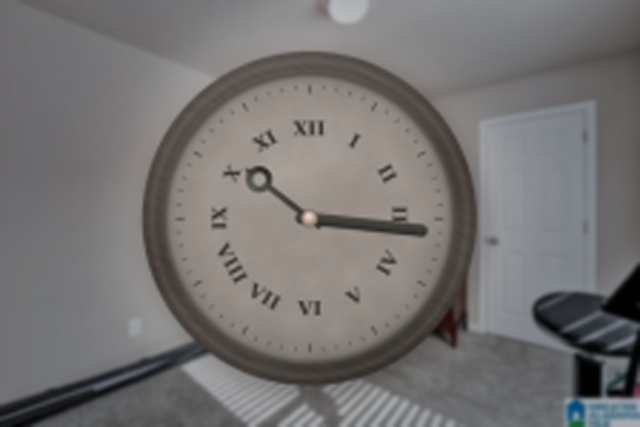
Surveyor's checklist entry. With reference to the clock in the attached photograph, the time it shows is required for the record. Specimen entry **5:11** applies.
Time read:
**10:16**
